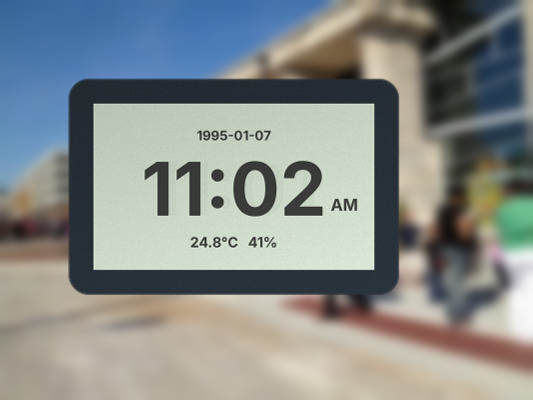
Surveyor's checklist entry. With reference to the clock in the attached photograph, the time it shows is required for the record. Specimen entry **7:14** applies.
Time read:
**11:02**
